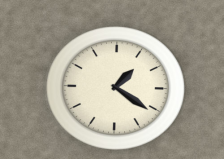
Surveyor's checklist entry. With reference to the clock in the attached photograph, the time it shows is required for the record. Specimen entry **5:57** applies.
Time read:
**1:21**
